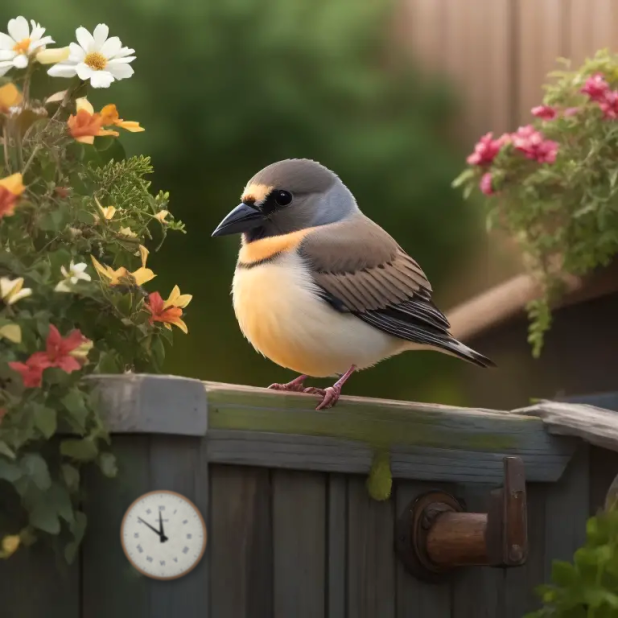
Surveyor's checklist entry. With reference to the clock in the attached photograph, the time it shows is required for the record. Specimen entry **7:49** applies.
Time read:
**11:51**
